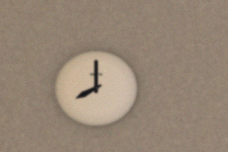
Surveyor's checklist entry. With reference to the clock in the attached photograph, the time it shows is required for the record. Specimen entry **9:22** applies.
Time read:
**8:00**
